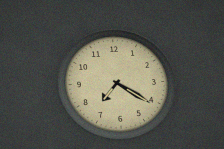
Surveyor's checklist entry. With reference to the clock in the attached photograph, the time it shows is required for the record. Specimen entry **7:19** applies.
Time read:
**7:21**
